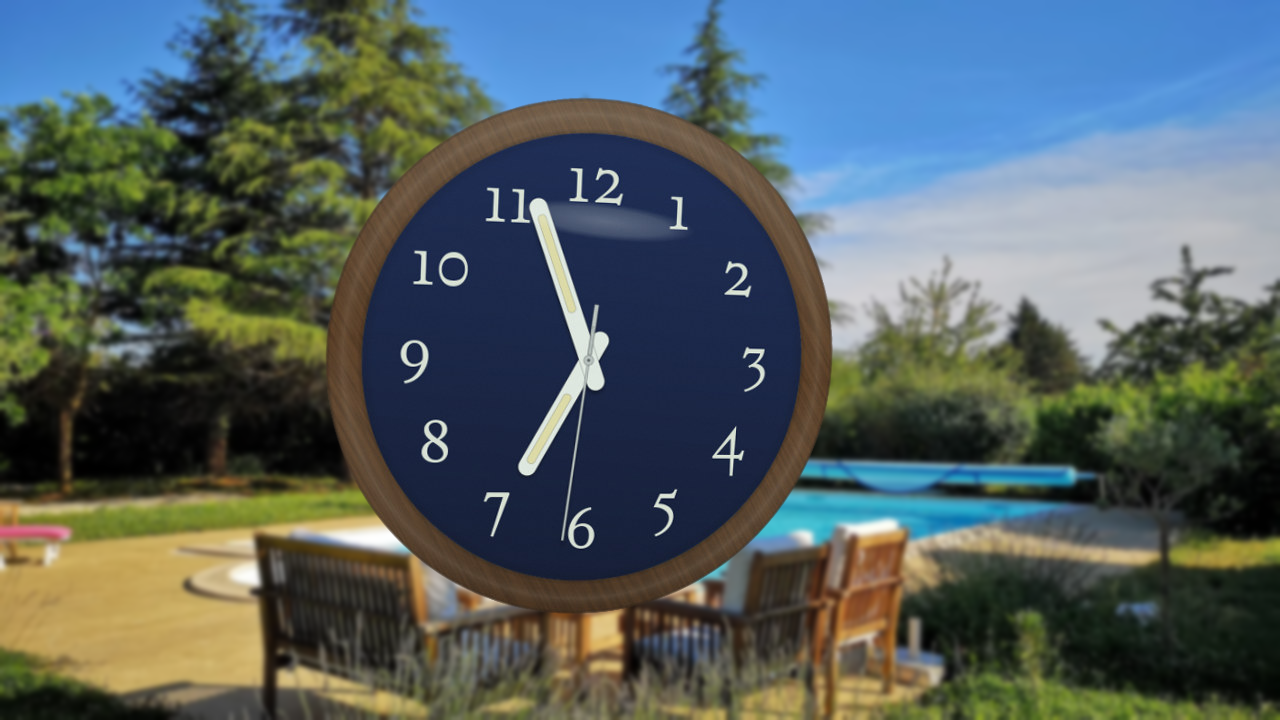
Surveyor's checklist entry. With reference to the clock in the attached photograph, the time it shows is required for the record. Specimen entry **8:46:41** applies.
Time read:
**6:56:31**
